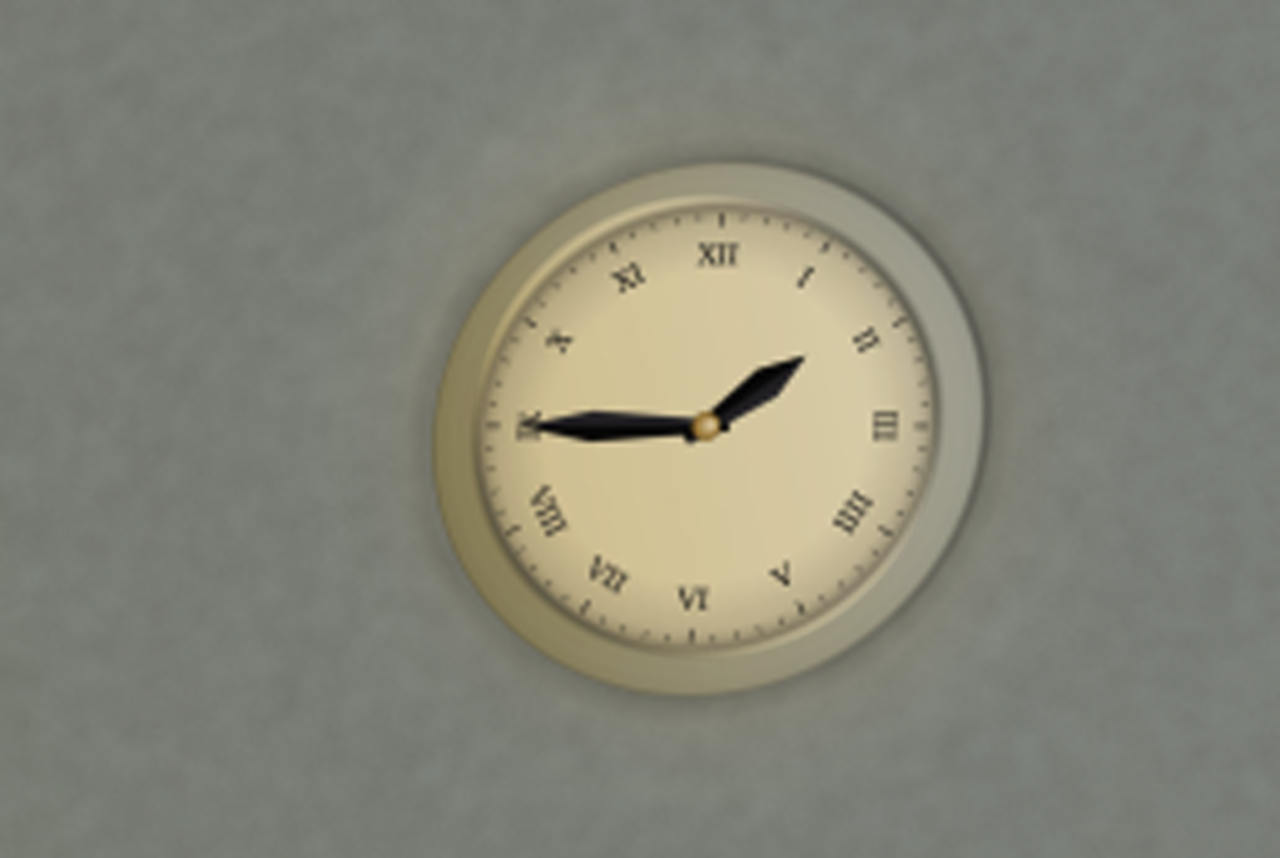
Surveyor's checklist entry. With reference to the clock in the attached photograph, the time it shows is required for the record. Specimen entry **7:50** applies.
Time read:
**1:45**
